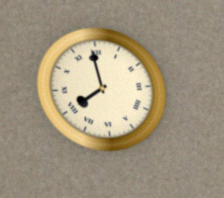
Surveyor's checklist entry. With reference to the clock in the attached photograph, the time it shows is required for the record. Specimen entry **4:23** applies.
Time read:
**7:59**
